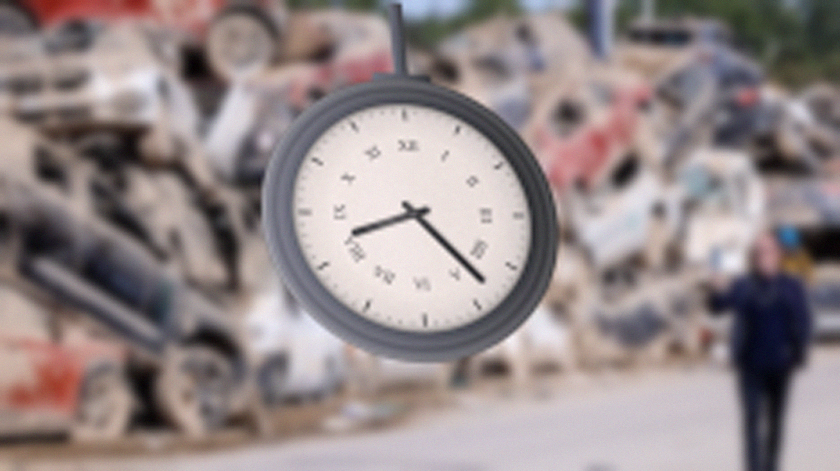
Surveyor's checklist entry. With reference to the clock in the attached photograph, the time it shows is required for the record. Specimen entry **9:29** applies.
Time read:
**8:23**
